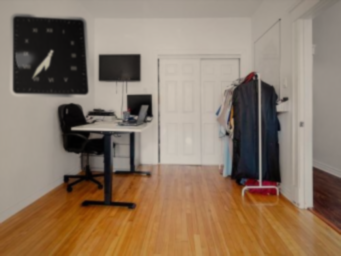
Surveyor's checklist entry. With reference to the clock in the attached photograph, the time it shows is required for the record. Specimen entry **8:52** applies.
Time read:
**6:36**
